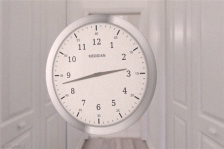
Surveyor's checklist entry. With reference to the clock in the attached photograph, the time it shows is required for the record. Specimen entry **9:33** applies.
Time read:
**2:43**
